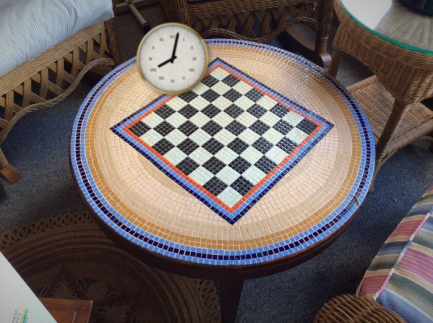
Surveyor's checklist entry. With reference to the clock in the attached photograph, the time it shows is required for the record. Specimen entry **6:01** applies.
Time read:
**8:02**
